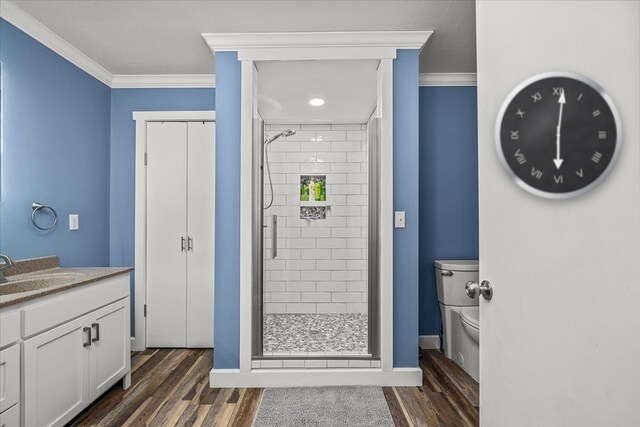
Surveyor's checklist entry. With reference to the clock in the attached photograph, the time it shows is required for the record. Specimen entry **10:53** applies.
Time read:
**6:01**
